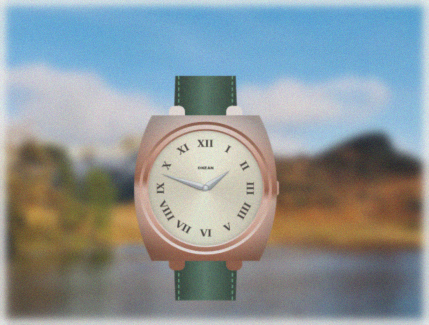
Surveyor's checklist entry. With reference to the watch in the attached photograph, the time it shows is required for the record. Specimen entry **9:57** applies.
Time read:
**1:48**
